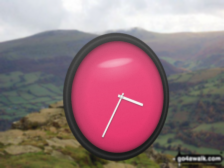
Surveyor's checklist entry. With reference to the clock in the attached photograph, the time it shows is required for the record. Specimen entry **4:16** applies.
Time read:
**3:35**
